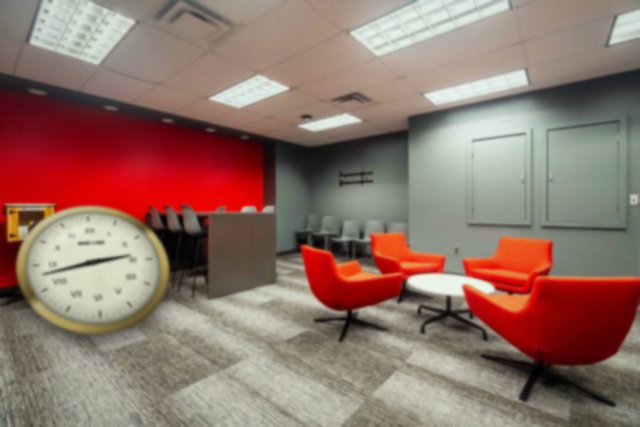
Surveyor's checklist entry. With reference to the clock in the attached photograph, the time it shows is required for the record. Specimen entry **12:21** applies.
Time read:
**2:43**
